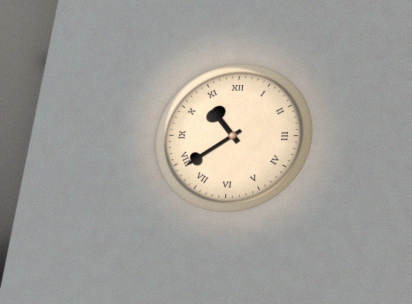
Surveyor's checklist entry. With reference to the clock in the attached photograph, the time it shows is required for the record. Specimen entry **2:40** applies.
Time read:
**10:39**
